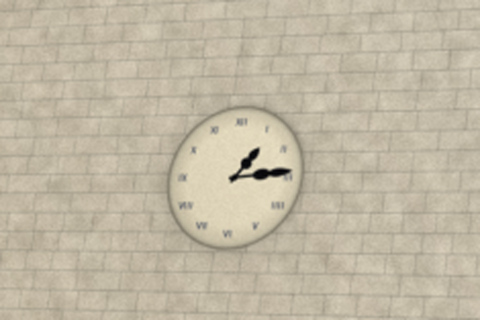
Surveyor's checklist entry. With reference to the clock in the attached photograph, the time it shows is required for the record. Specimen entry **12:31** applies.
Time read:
**1:14**
